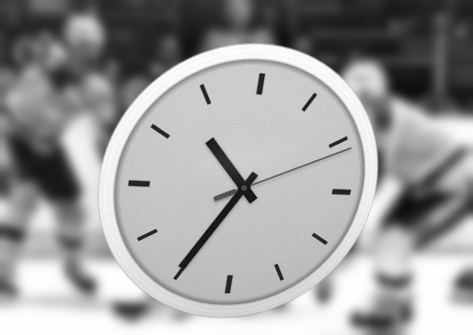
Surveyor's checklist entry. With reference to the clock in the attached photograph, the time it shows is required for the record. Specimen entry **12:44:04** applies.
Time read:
**10:35:11**
